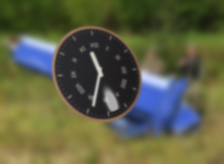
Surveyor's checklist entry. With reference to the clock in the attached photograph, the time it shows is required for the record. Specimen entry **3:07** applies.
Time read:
**11:34**
